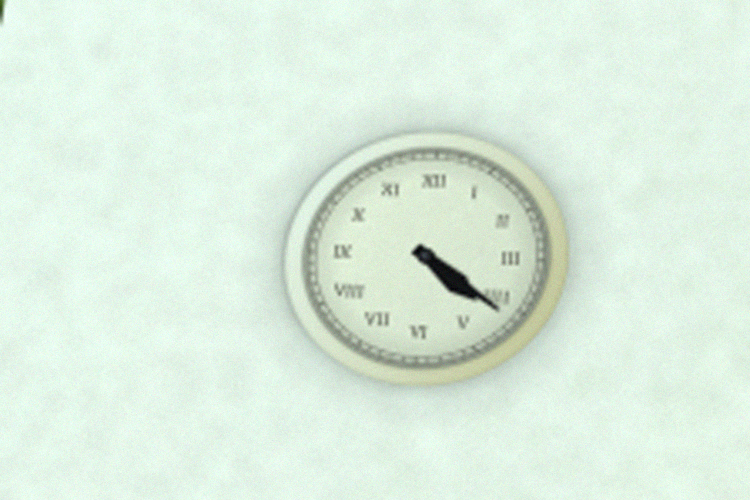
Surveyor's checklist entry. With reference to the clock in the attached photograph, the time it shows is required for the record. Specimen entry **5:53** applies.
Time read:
**4:21**
